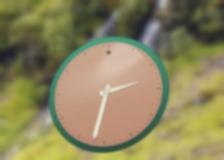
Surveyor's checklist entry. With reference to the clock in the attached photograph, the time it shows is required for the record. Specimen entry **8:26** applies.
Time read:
**2:32**
